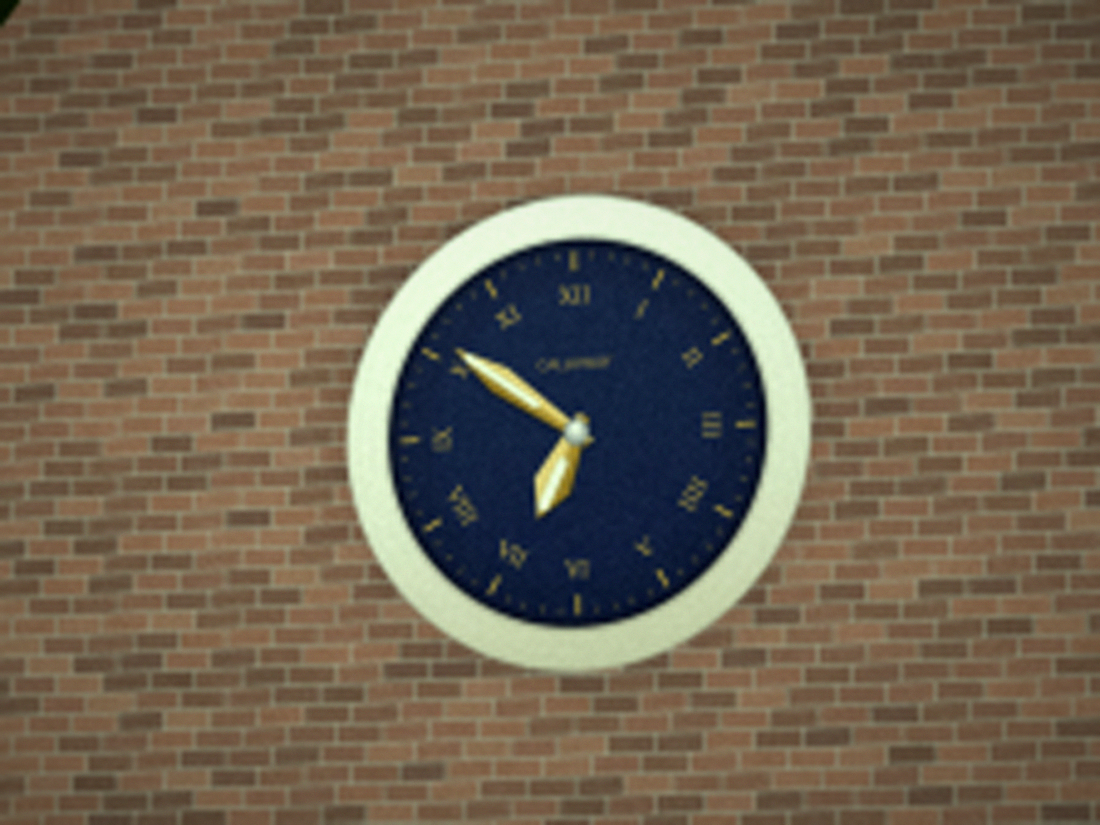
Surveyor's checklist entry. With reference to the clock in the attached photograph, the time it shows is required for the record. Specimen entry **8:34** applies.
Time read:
**6:51**
